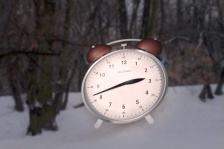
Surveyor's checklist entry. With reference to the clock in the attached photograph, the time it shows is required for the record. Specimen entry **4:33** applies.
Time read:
**2:42**
